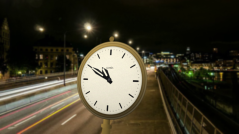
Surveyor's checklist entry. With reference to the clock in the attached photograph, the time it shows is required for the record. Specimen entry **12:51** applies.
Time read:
**10:50**
